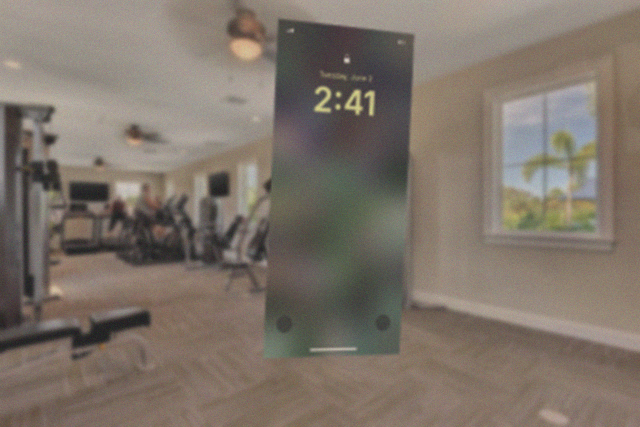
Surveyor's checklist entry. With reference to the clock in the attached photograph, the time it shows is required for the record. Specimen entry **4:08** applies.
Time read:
**2:41**
